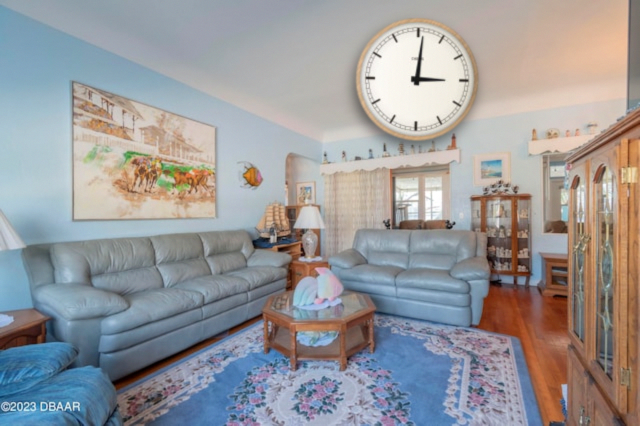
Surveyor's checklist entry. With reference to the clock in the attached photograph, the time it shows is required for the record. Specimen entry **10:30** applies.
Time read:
**3:01**
